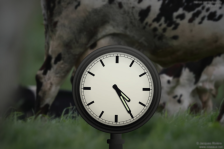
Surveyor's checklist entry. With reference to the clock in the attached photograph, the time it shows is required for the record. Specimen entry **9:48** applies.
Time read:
**4:25**
